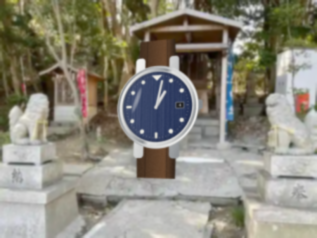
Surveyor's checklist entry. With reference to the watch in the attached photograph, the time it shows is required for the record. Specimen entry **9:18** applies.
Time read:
**1:02**
